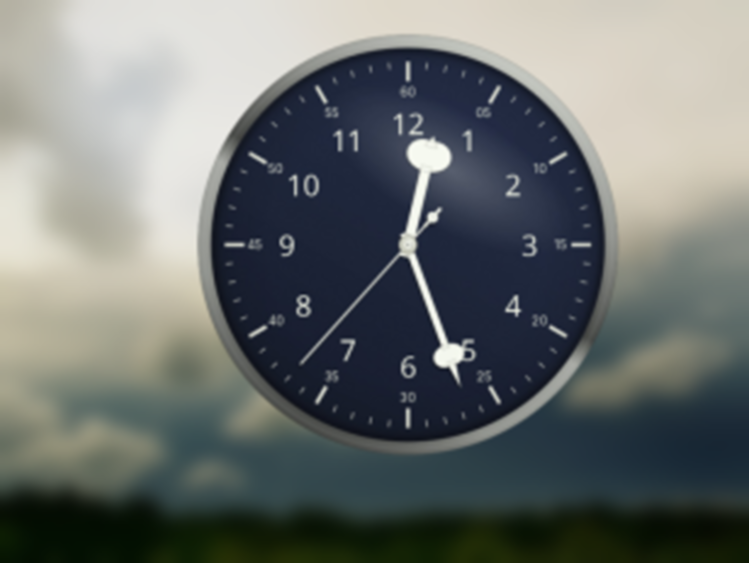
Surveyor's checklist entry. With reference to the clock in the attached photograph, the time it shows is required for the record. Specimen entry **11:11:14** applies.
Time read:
**12:26:37**
